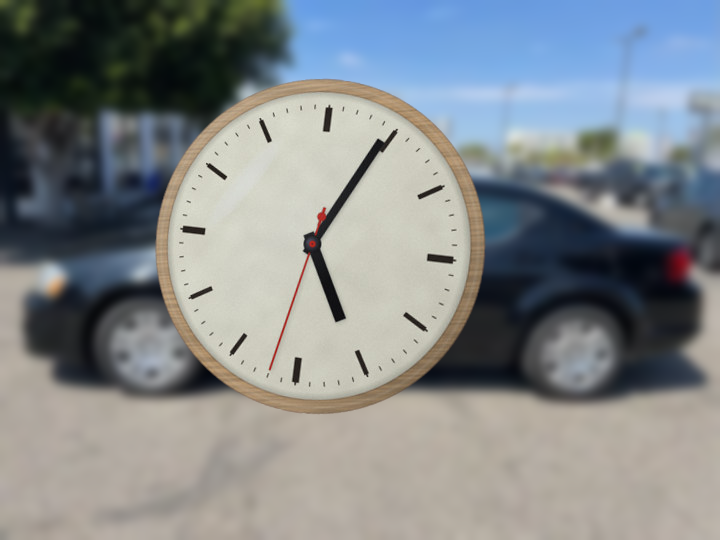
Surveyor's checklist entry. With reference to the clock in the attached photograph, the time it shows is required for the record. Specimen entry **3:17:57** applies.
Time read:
**5:04:32**
